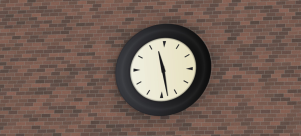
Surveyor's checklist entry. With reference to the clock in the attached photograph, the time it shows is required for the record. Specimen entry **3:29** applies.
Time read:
**11:28**
